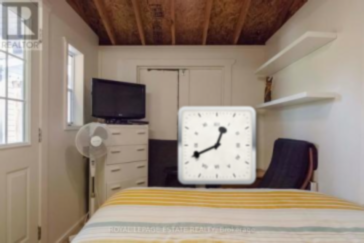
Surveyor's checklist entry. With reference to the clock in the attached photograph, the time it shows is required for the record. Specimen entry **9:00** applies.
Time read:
**12:41**
